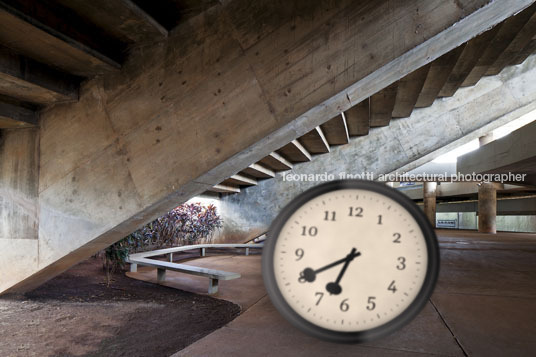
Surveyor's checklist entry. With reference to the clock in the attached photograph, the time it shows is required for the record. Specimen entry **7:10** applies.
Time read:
**6:40**
